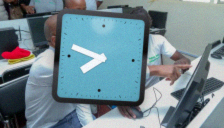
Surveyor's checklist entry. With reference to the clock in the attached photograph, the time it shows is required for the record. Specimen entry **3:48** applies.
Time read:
**7:48**
